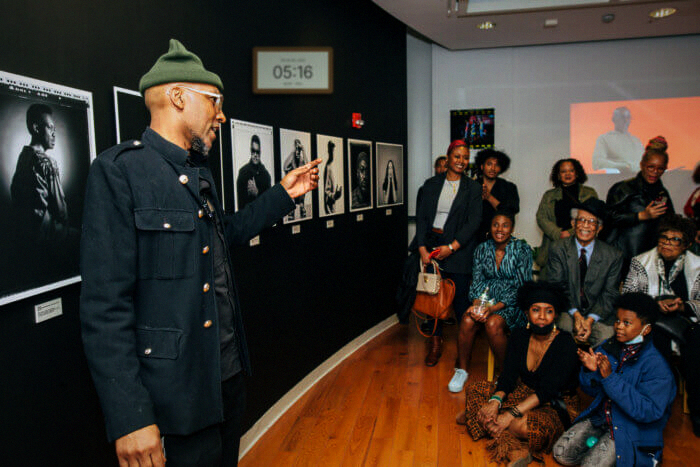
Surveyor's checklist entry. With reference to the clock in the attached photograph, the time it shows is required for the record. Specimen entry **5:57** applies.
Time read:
**5:16**
